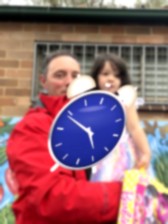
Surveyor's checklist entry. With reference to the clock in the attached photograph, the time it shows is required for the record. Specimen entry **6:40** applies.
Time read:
**4:49**
